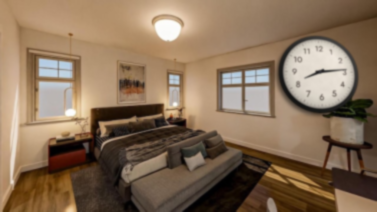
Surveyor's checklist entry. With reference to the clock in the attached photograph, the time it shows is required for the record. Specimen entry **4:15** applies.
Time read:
**8:14**
